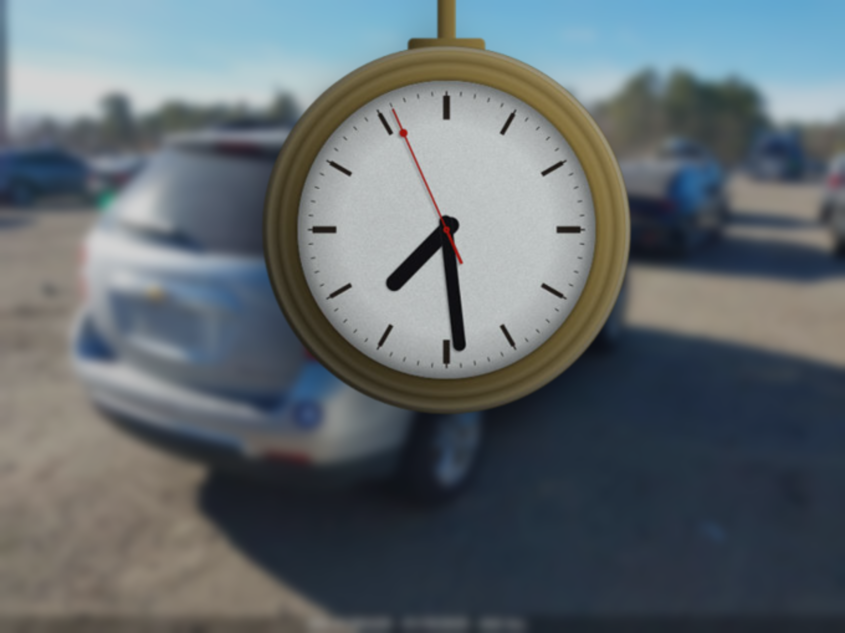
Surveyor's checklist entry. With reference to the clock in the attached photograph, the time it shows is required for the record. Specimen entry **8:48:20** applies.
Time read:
**7:28:56**
